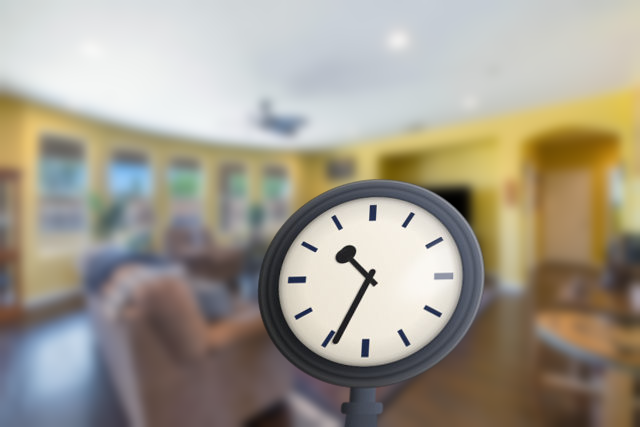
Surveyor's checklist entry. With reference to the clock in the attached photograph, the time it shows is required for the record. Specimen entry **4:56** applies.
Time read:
**10:34**
